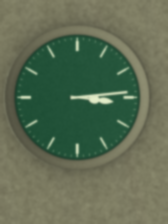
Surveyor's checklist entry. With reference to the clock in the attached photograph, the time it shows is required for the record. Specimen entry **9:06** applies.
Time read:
**3:14**
